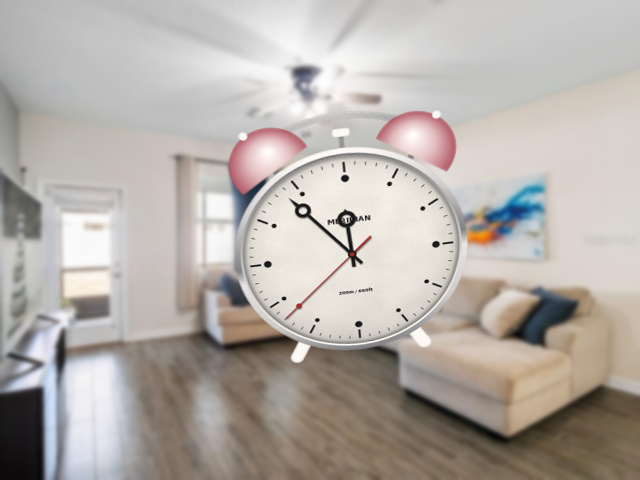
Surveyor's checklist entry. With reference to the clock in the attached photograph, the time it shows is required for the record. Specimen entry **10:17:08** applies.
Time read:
**11:53:38**
